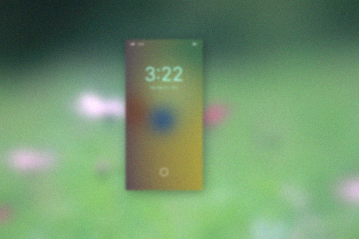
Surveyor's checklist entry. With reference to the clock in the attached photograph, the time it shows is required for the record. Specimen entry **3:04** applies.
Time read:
**3:22**
